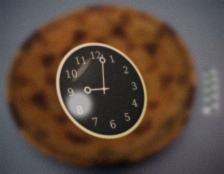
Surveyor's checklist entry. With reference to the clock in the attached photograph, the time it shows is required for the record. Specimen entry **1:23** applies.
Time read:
**9:02**
